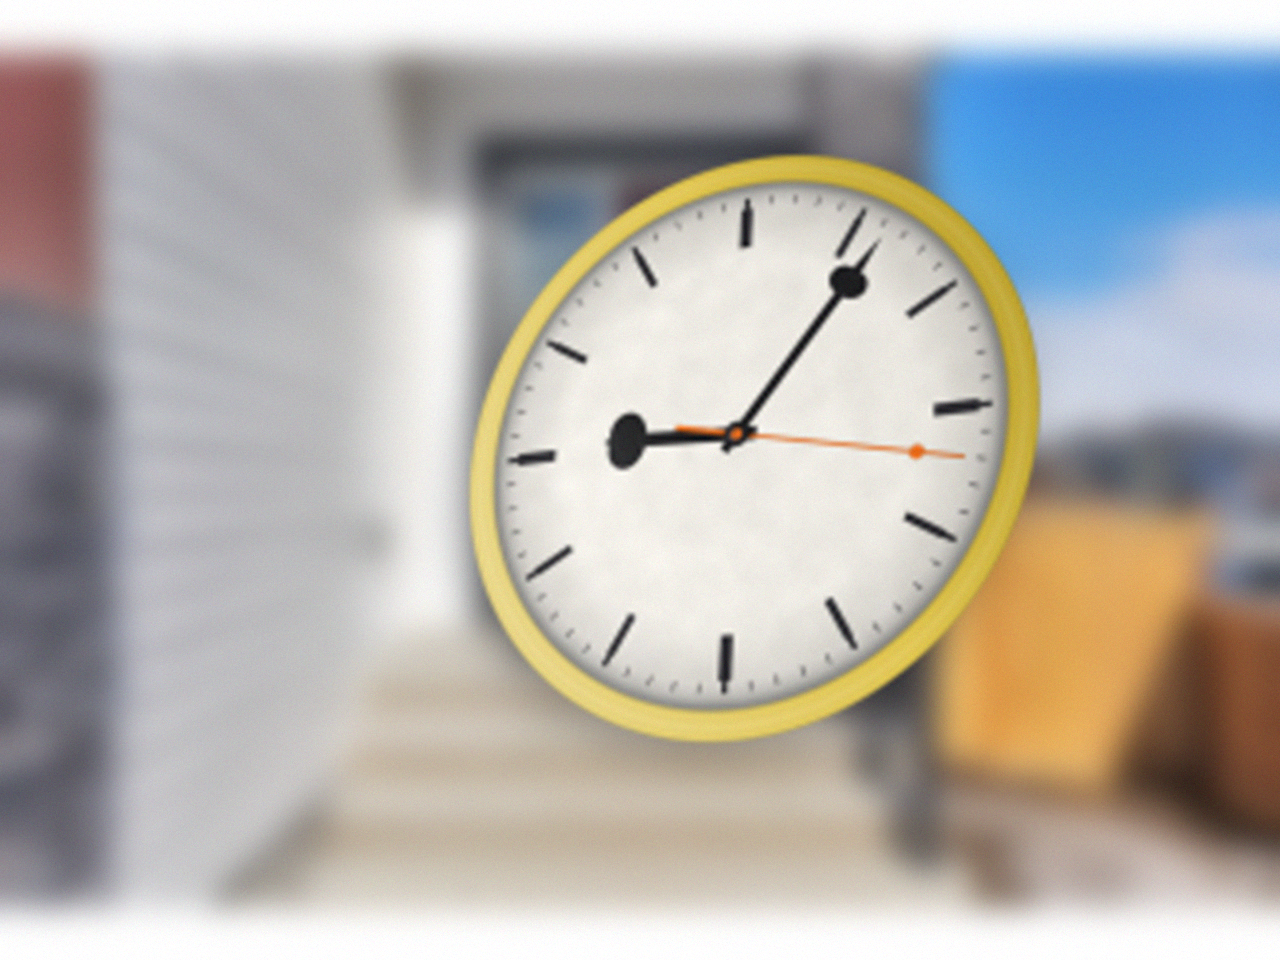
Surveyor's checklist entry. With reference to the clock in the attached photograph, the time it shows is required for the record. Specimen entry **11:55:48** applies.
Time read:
**9:06:17**
